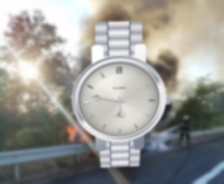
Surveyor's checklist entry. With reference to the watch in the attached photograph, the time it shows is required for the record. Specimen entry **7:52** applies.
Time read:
**5:47**
